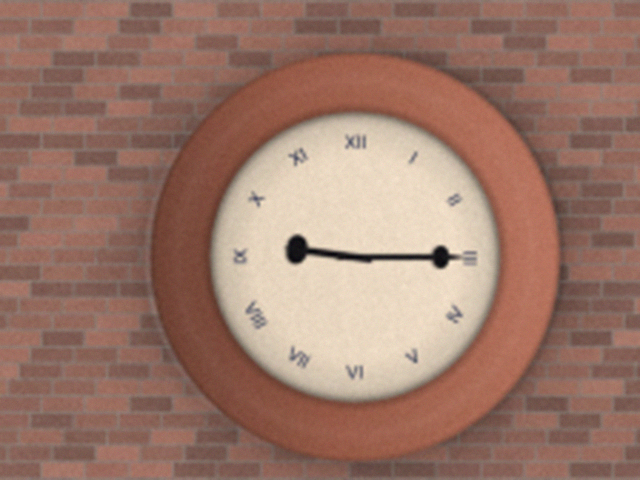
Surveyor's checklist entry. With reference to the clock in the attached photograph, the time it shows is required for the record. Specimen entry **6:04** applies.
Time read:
**9:15**
